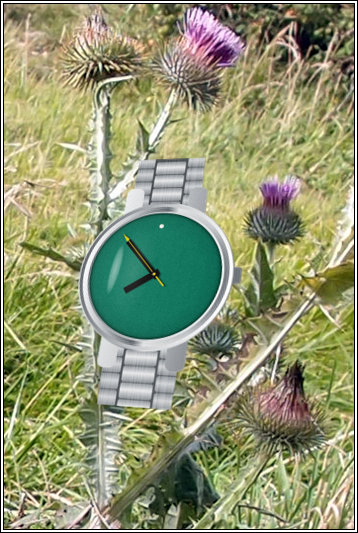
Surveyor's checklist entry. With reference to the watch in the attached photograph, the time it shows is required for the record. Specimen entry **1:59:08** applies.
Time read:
**7:52:53**
